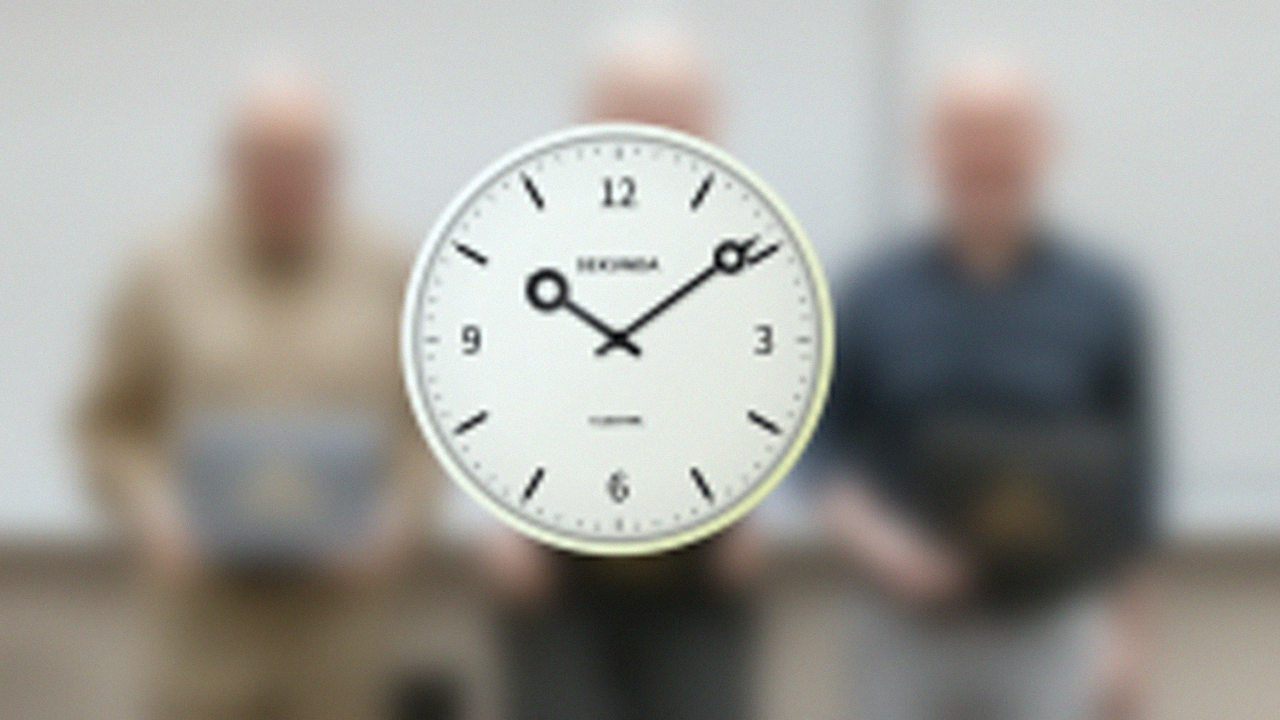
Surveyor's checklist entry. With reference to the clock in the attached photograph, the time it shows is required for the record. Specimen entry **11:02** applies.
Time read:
**10:09**
